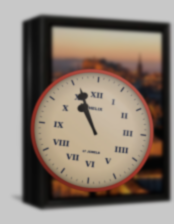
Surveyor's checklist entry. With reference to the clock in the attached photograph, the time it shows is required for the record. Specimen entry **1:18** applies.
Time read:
**10:56**
